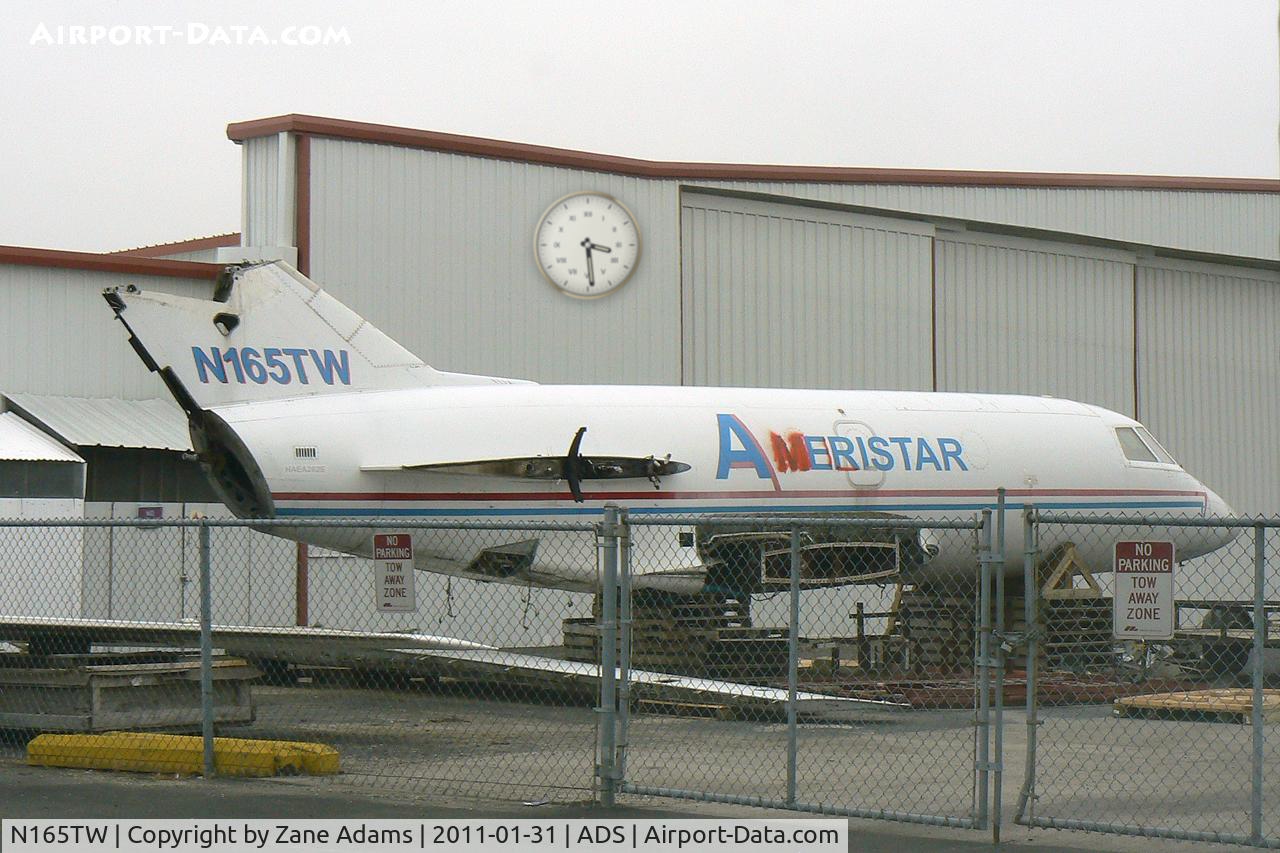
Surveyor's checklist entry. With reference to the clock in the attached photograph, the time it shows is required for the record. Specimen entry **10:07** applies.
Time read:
**3:29**
